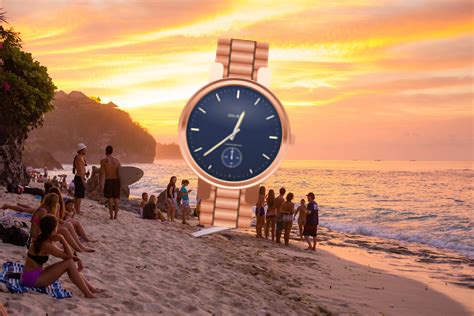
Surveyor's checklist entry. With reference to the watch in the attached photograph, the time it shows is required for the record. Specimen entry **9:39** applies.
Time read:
**12:38**
